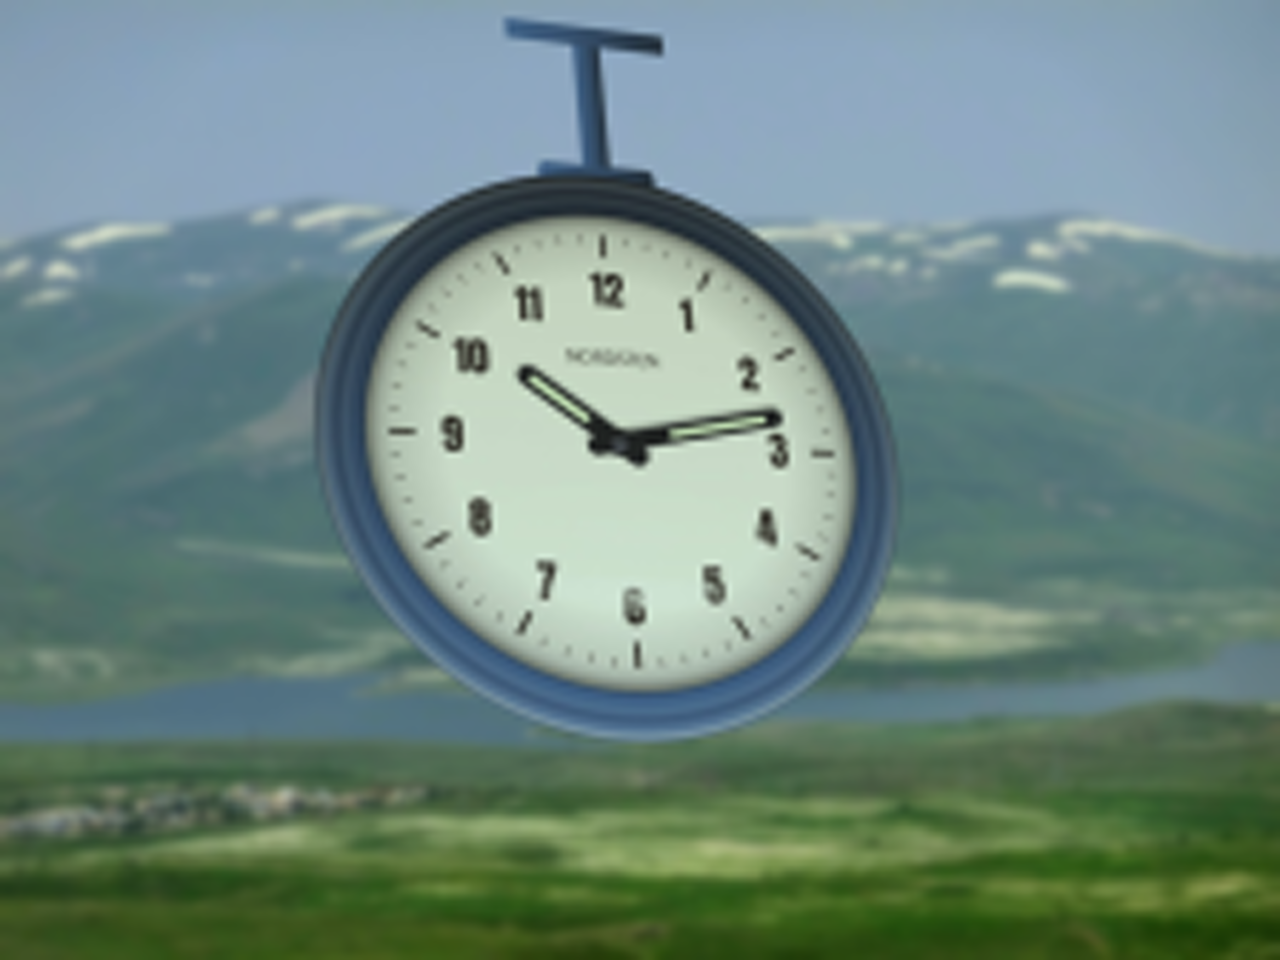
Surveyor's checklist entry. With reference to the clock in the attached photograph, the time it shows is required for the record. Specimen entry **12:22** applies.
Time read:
**10:13**
